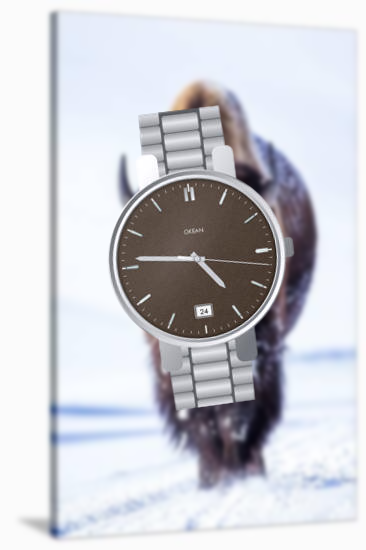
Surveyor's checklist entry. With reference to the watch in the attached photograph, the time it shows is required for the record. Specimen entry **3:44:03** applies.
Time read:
**4:46:17**
